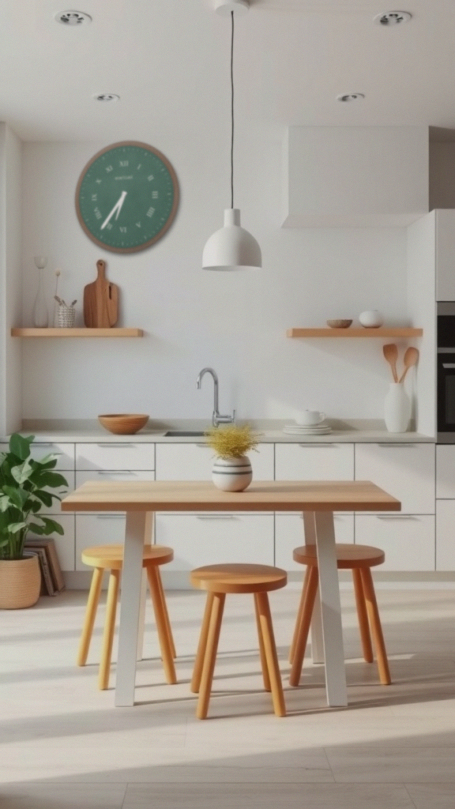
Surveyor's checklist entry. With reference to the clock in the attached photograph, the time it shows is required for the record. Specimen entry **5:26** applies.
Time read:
**6:36**
